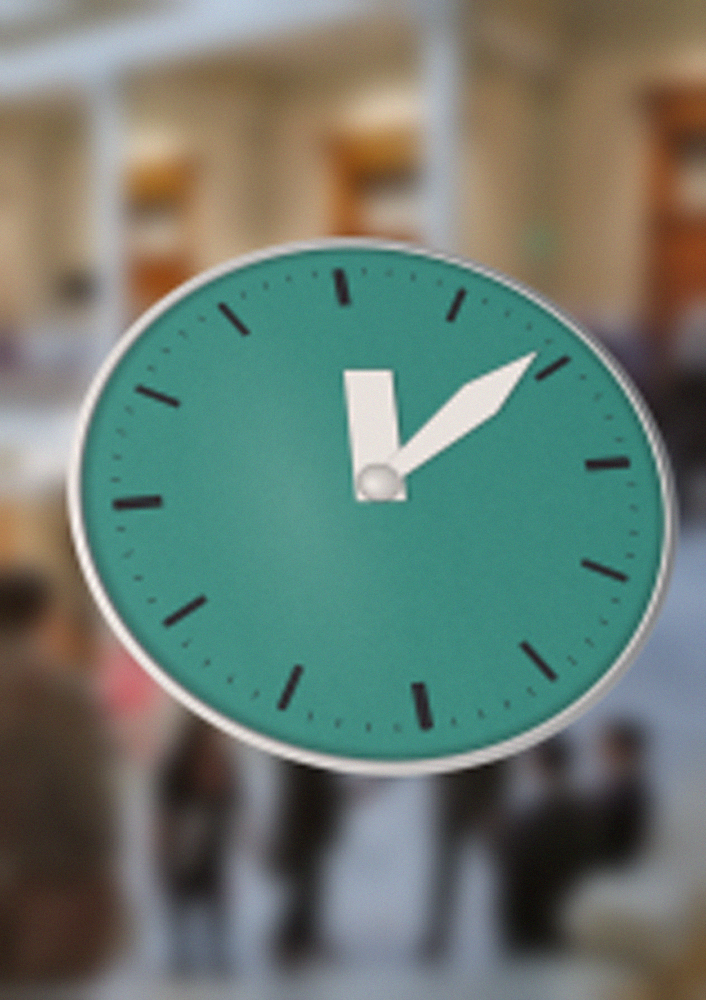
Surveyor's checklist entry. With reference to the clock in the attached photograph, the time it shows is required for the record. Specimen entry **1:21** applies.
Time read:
**12:09**
